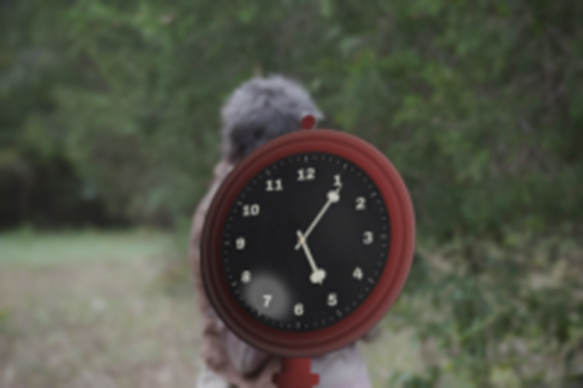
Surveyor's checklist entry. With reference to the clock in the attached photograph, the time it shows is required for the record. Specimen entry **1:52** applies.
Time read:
**5:06**
